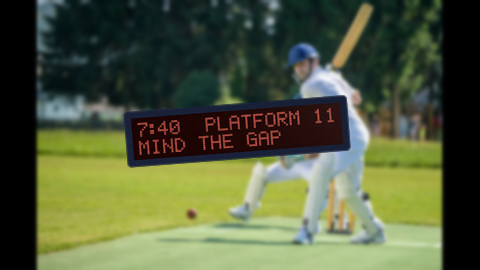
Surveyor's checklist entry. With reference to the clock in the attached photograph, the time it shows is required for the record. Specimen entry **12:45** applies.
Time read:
**7:40**
